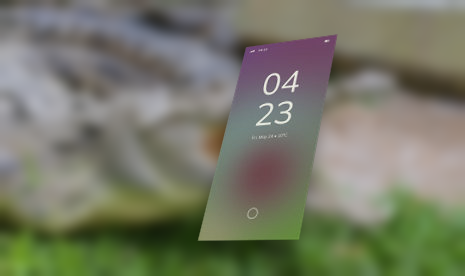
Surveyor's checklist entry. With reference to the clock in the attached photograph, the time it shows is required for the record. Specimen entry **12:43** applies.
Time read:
**4:23**
